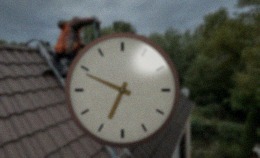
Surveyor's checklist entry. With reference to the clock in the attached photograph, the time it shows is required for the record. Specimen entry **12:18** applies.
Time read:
**6:49**
